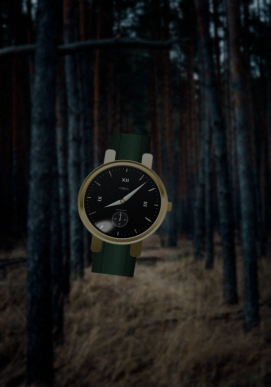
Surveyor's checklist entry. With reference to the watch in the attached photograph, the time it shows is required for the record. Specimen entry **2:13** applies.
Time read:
**8:07**
